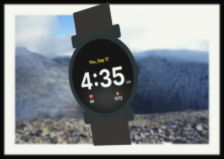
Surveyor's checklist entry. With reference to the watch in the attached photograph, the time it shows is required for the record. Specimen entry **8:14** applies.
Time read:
**4:35**
